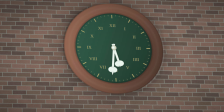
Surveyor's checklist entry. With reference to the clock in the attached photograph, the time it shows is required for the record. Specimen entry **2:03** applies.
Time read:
**5:31**
